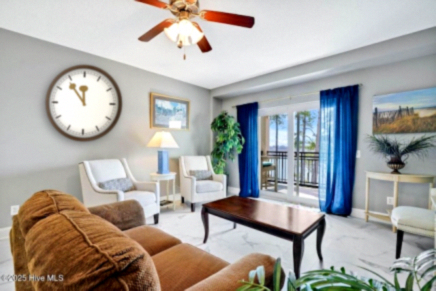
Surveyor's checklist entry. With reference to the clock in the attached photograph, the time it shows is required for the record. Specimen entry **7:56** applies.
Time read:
**11:54**
